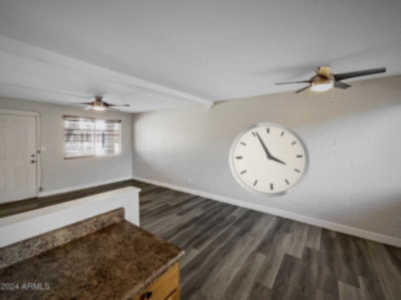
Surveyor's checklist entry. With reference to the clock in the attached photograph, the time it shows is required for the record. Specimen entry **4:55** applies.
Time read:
**3:56**
